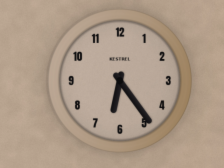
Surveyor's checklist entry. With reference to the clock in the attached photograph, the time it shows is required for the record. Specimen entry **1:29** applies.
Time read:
**6:24**
